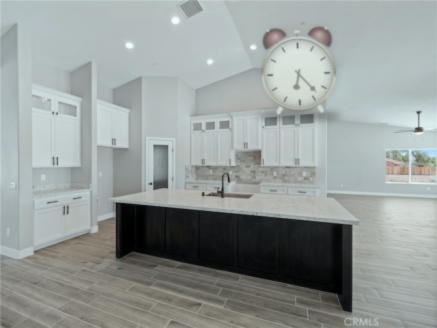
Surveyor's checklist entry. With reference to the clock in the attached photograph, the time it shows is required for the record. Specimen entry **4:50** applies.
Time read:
**6:23**
